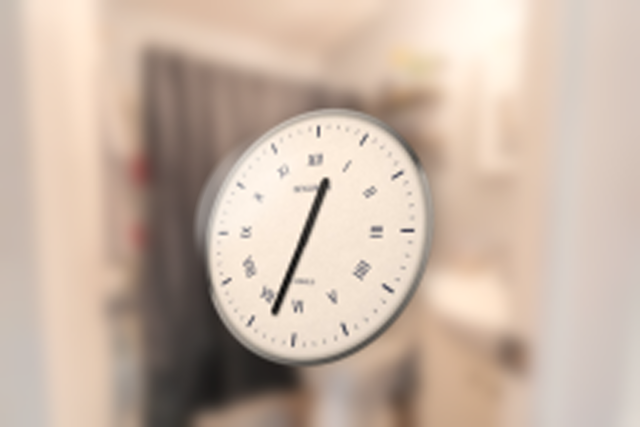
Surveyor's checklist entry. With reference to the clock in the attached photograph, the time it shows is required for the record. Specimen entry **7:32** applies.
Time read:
**12:33**
